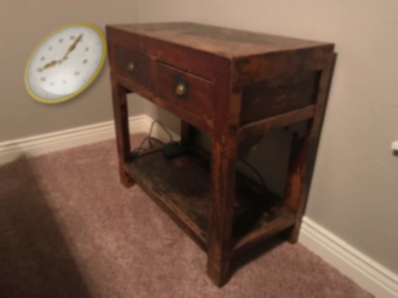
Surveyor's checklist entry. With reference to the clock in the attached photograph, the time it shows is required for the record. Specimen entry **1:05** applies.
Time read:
**8:03**
